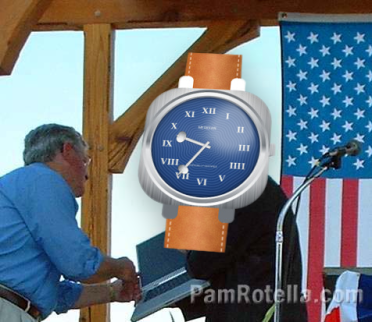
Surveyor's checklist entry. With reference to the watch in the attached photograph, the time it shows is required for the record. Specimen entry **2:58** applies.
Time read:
**9:36**
